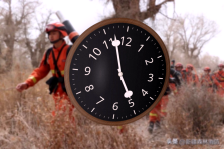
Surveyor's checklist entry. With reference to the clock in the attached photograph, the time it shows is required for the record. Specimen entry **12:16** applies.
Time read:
**4:57**
